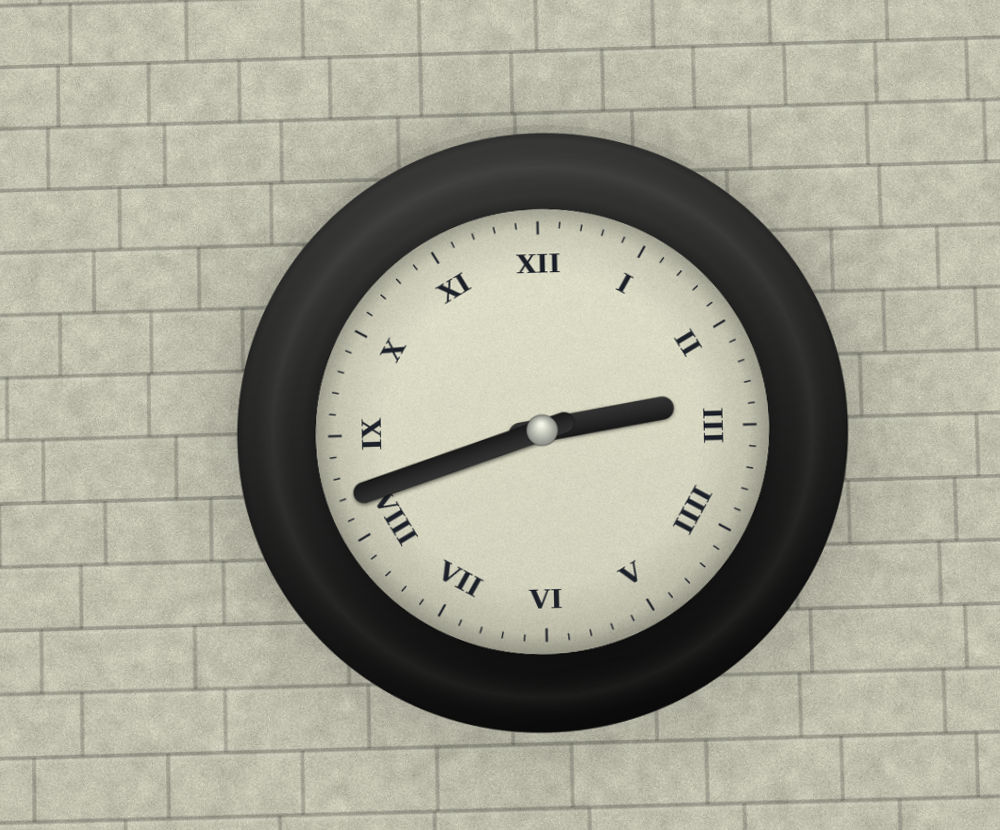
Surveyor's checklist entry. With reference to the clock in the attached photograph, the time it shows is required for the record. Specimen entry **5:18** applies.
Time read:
**2:42**
